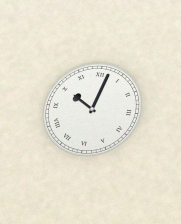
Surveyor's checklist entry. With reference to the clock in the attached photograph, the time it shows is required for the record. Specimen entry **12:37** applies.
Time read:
**10:02**
